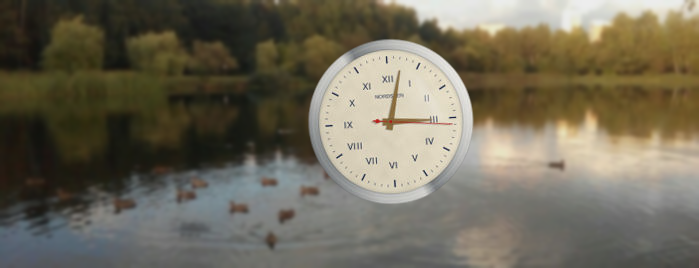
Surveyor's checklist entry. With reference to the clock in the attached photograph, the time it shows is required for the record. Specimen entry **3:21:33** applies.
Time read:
**3:02:16**
